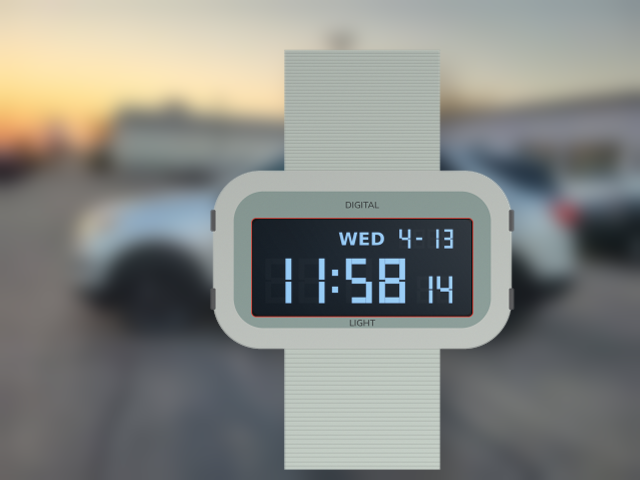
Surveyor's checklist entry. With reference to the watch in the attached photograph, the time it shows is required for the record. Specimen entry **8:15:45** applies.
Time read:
**11:58:14**
